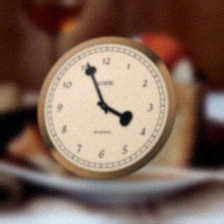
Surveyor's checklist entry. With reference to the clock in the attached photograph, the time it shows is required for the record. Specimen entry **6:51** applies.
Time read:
**3:56**
